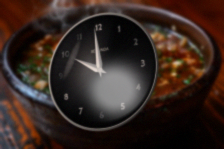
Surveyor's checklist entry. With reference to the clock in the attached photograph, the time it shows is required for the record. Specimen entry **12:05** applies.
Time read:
**9:59**
